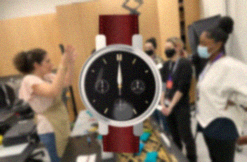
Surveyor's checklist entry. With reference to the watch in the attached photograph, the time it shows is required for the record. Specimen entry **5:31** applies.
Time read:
**12:00**
